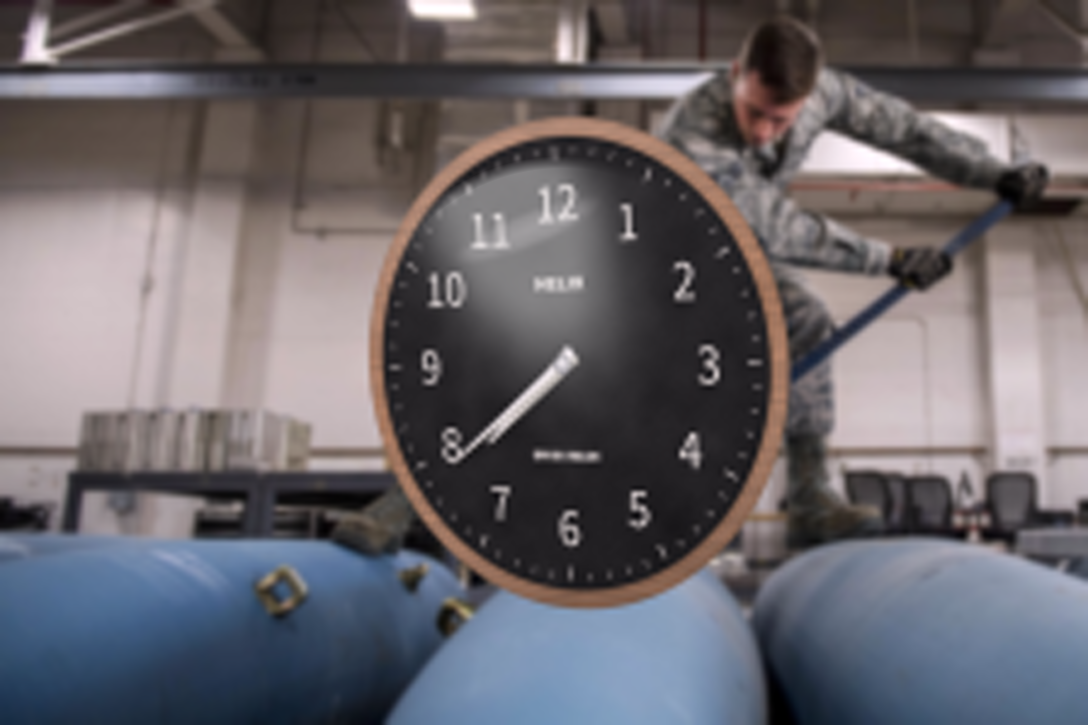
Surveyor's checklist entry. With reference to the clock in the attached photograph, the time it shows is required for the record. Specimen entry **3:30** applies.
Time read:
**7:39**
